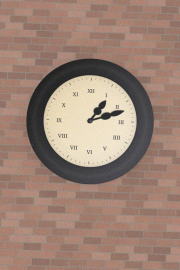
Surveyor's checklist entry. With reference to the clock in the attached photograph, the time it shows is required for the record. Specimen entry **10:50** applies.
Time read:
**1:12**
